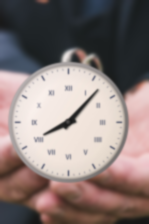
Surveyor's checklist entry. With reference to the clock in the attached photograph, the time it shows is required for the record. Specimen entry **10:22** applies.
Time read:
**8:07**
